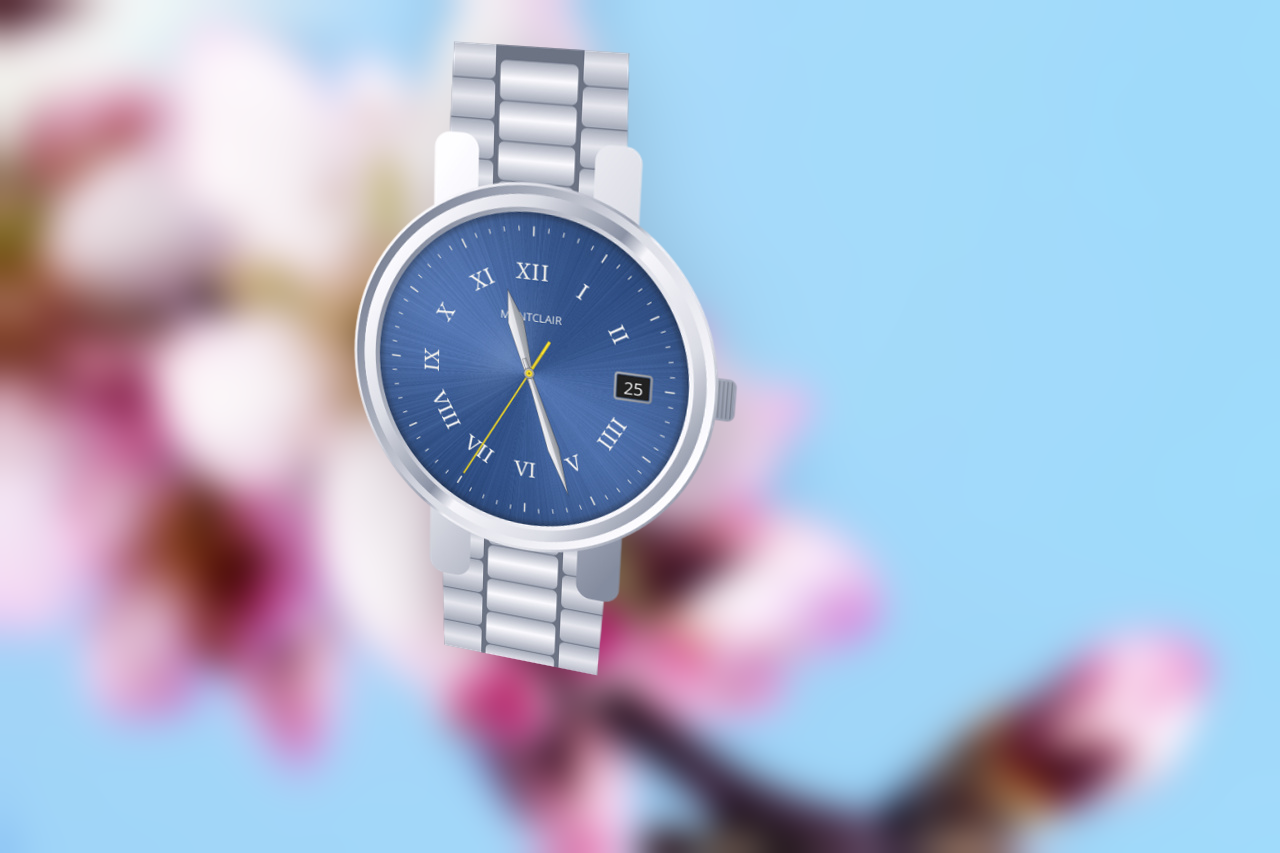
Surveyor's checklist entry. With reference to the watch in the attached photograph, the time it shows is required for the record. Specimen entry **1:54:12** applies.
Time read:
**11:26:35**
